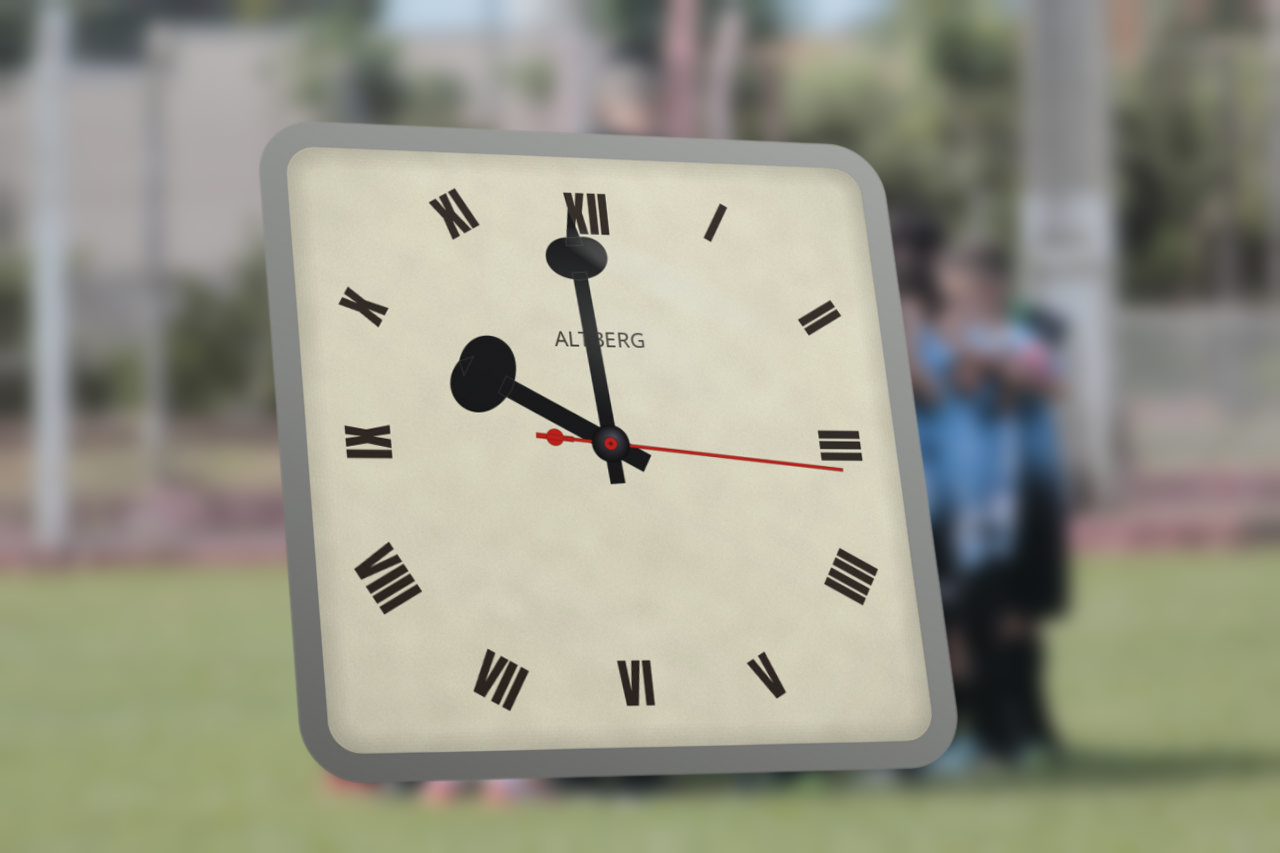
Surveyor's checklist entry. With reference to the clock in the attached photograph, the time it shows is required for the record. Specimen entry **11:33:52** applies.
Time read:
**9:59:16**
